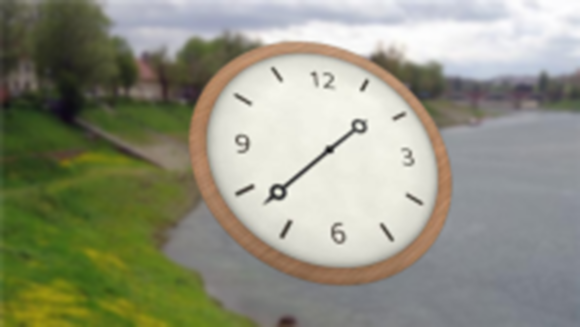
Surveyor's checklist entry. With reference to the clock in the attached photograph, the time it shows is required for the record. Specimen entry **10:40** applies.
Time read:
**1:38**
